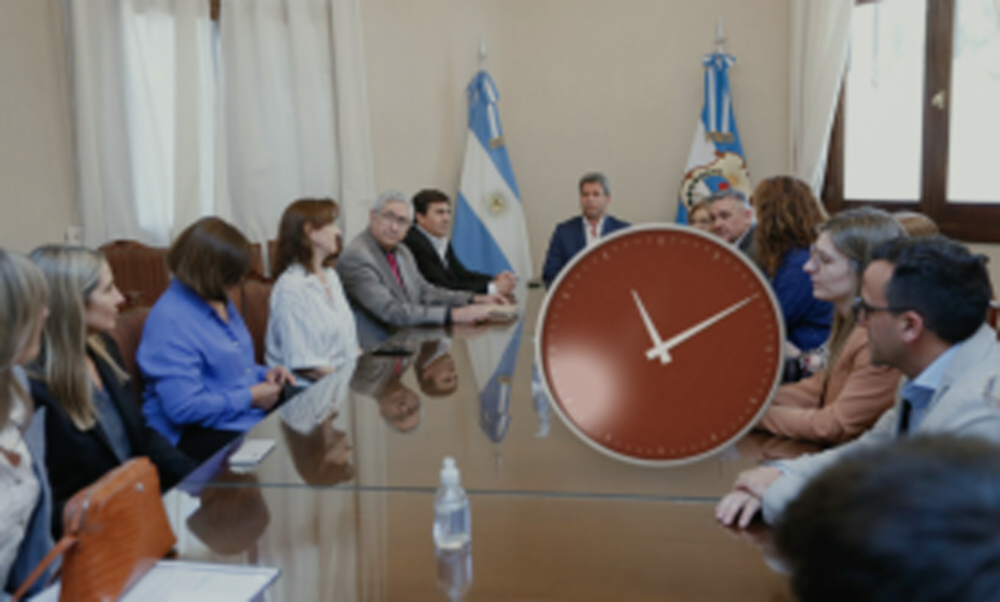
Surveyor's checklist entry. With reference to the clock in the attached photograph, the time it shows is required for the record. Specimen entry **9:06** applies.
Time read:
**11:10**
